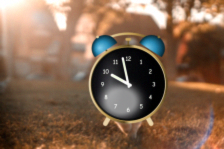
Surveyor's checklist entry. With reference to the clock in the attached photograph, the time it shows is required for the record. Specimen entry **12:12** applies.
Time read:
**9:58**
